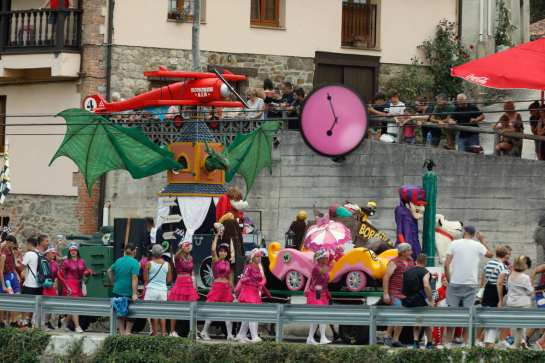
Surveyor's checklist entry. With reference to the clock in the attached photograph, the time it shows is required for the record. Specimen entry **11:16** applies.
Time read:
**6:57**
